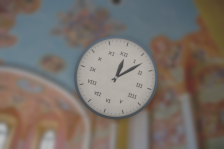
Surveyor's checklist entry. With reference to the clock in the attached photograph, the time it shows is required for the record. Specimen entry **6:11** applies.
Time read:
**12:07**
